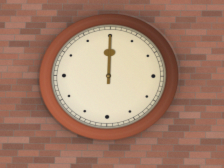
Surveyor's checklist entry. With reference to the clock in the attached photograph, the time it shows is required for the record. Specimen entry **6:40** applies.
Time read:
**12:00**
